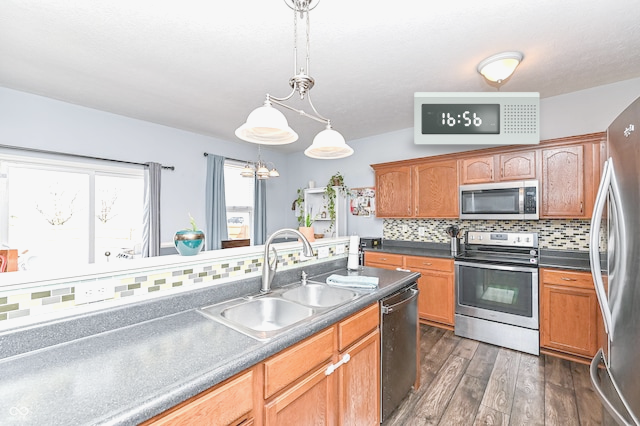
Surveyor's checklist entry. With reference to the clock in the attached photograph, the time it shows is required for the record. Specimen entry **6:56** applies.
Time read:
**16:56**
